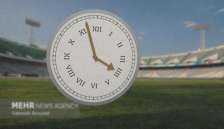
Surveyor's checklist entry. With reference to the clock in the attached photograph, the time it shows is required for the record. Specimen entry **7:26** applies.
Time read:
**3:57**
